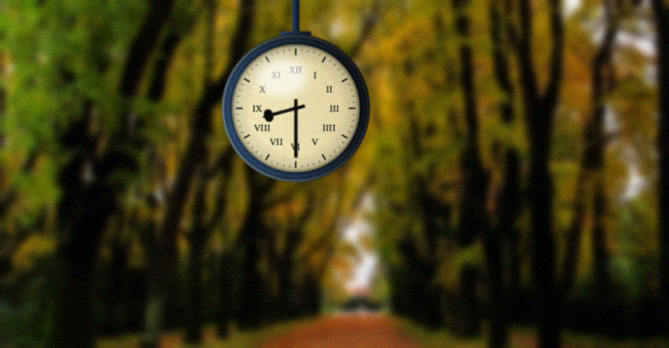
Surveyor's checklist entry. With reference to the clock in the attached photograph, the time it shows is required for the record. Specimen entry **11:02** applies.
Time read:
**8:30**
